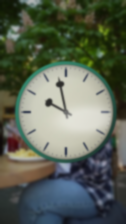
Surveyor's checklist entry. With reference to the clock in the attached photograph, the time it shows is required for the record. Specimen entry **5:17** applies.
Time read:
**9:58**
